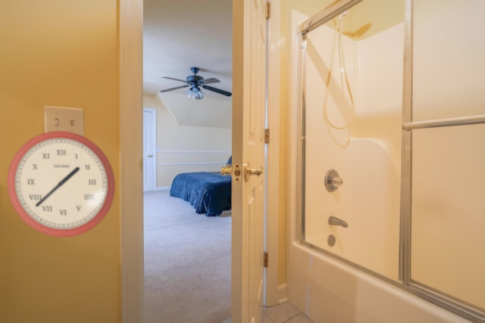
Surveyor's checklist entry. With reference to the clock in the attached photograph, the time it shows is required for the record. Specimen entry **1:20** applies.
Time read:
**1:38**
